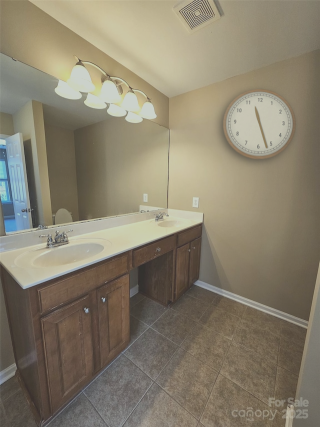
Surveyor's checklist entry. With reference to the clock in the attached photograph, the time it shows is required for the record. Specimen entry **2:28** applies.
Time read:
**11:27**
